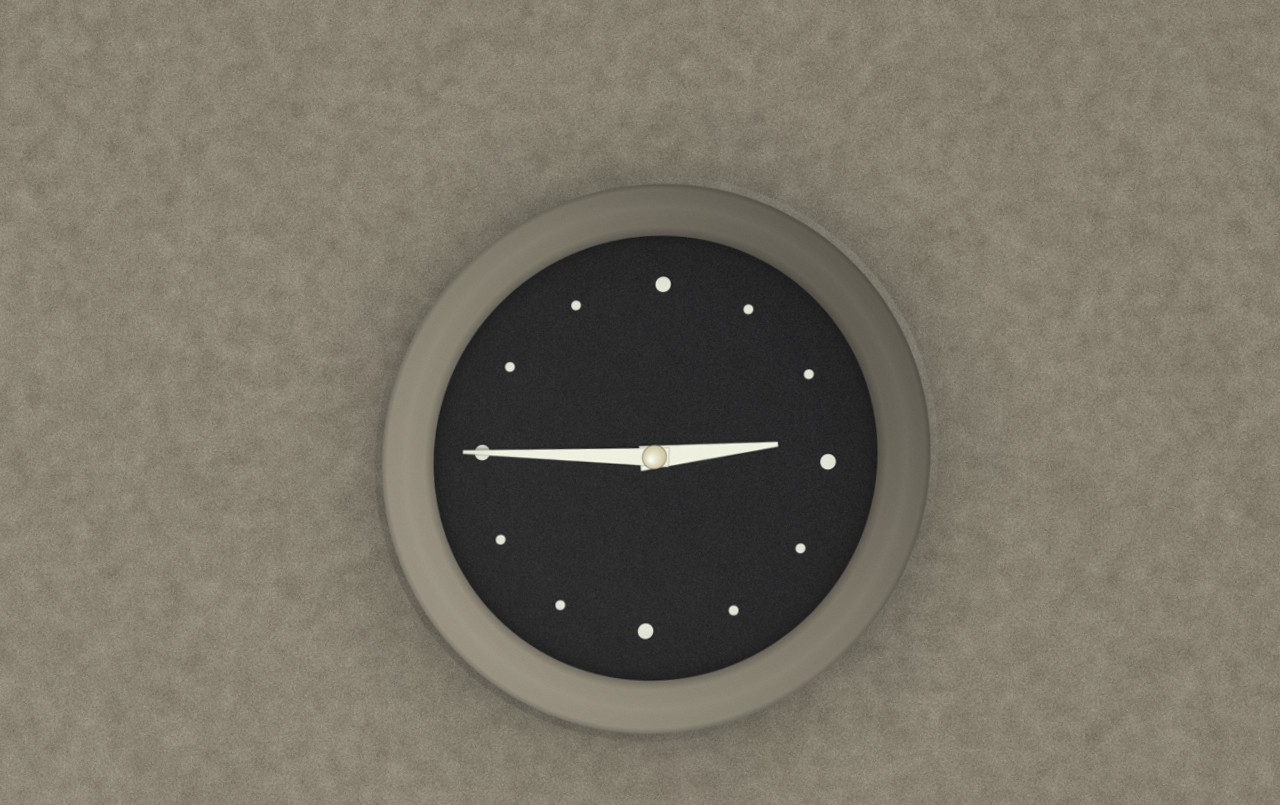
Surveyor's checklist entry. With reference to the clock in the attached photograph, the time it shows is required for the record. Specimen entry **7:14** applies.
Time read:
**2:45**
